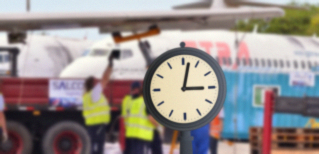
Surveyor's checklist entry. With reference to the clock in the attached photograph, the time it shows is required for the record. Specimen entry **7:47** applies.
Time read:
**3:02**
